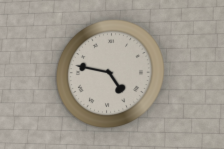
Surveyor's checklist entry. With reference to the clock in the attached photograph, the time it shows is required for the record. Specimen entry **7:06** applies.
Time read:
**4:47**
